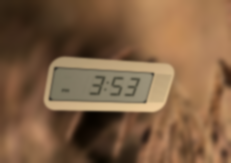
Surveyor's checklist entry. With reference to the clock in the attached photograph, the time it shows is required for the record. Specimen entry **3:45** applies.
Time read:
**3:53**
